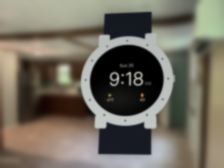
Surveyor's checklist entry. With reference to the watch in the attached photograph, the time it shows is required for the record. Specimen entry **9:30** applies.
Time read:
**9:18**
